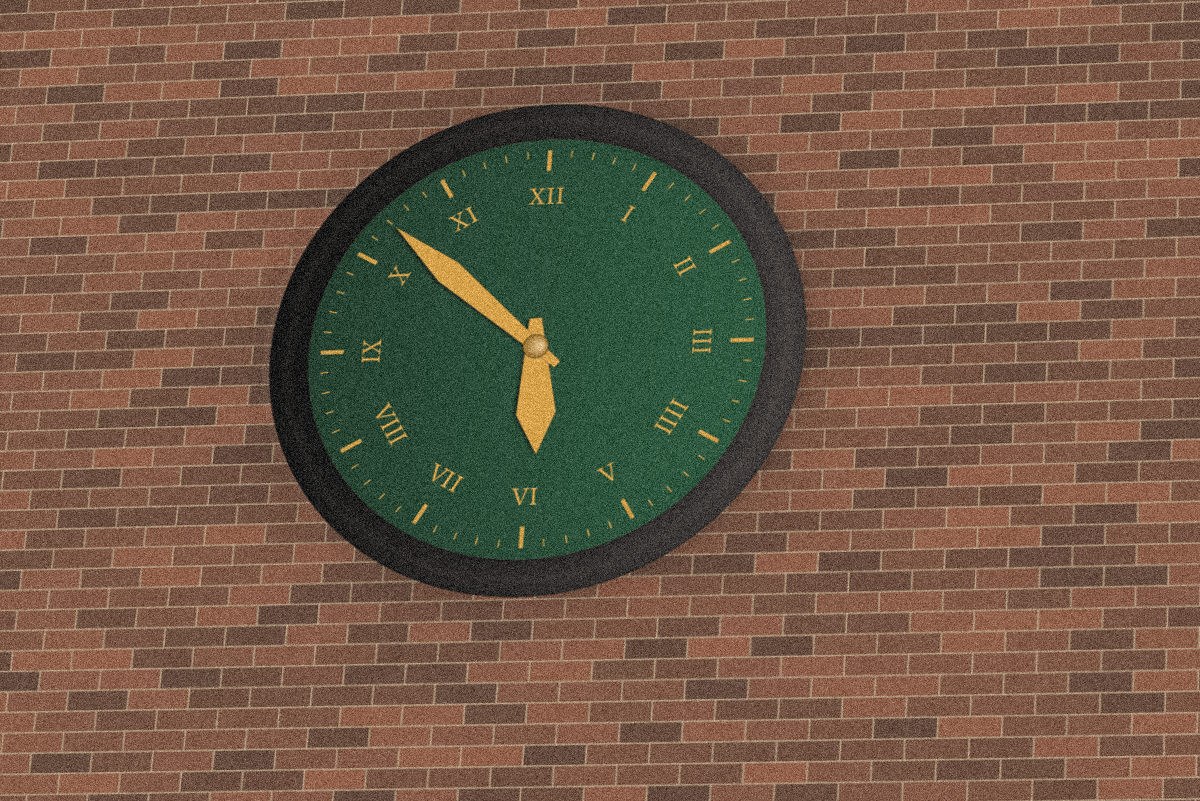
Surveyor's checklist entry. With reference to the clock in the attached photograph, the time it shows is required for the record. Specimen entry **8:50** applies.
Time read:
**5:52**
